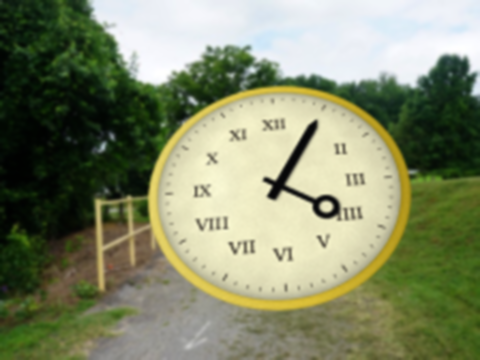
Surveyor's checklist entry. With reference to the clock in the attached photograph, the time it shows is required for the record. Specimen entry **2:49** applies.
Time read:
**4:05**
